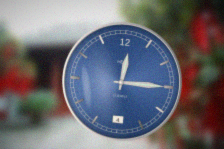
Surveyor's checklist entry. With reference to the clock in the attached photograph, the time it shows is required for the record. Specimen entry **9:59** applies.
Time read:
**12:15**
